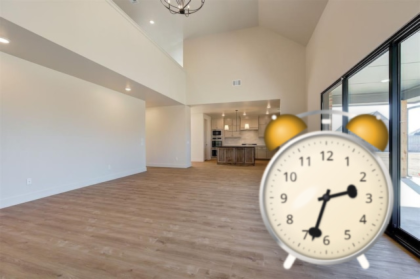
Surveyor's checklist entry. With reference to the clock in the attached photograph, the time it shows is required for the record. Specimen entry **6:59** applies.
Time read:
**2:33**
